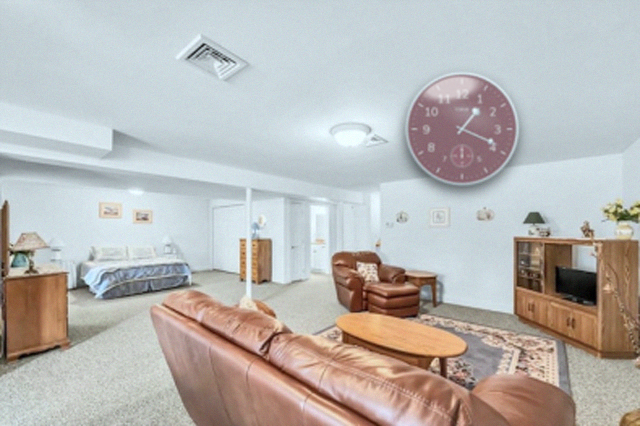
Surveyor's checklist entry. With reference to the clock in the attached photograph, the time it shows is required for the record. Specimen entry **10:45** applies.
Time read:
**1:19**
